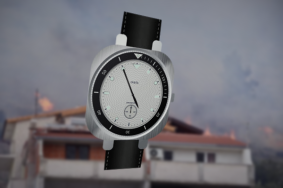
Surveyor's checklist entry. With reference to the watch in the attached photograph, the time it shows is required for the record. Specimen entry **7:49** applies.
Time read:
**4:55**
